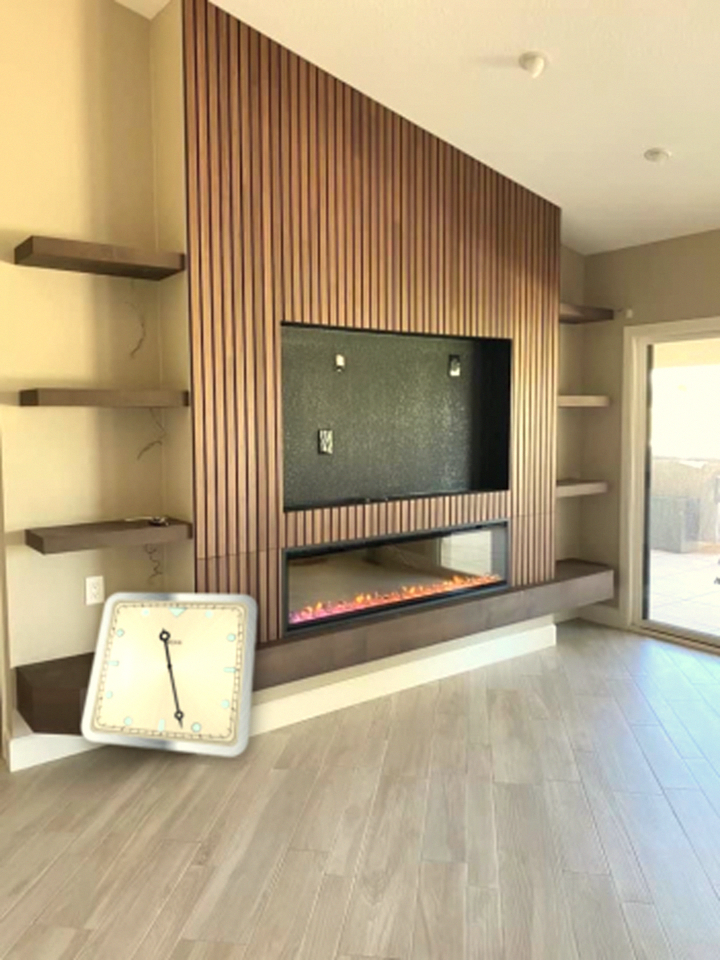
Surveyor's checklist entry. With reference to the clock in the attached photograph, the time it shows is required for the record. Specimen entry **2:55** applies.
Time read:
**11:27**
